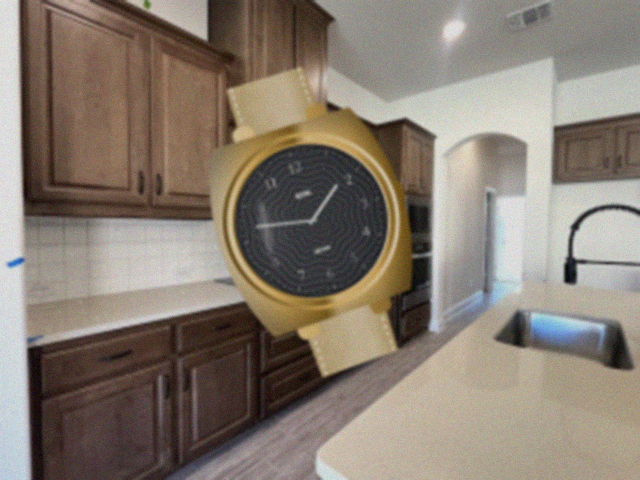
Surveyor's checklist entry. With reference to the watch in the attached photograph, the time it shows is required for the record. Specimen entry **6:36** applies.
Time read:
**1:47**
